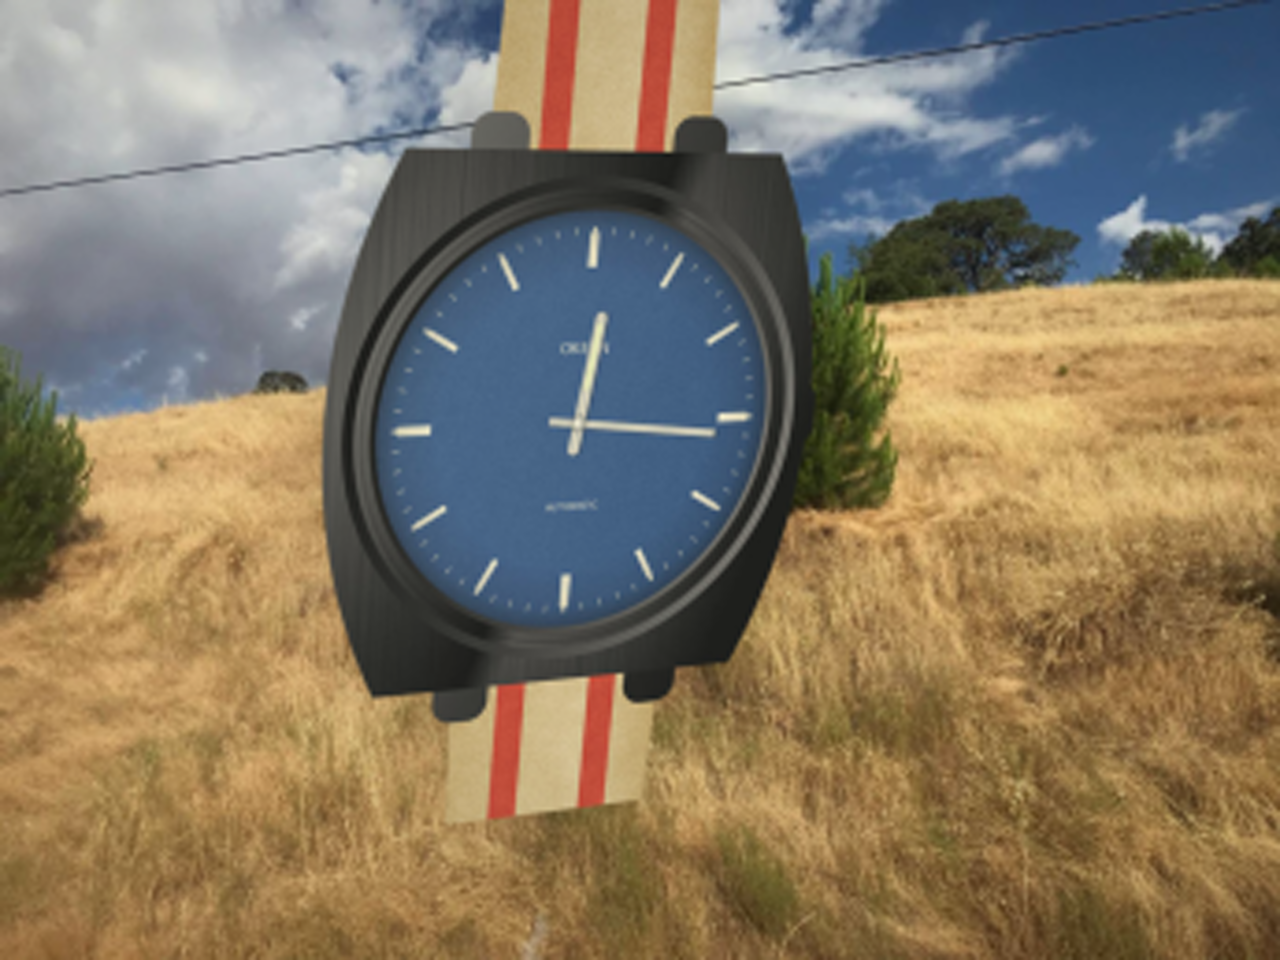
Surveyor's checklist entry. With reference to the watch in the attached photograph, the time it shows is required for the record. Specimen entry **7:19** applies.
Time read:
**12:16**
